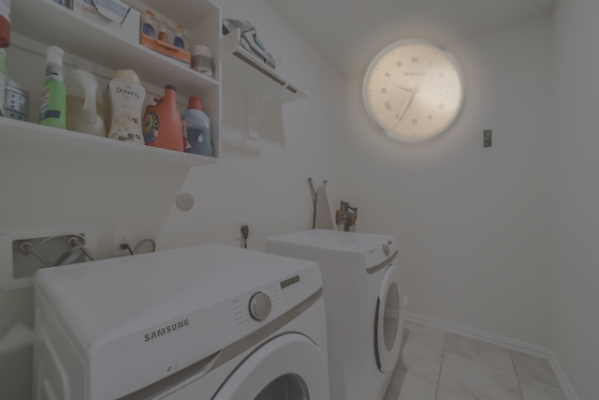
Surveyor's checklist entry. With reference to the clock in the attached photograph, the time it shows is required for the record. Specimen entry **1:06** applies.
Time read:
**9:35**
